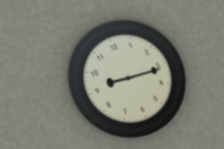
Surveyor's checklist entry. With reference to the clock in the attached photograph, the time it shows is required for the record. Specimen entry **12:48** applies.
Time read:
**9:16**
